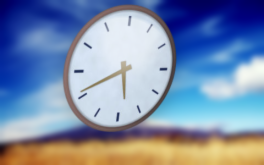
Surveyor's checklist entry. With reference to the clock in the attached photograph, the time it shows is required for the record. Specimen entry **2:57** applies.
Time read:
**5:41**
